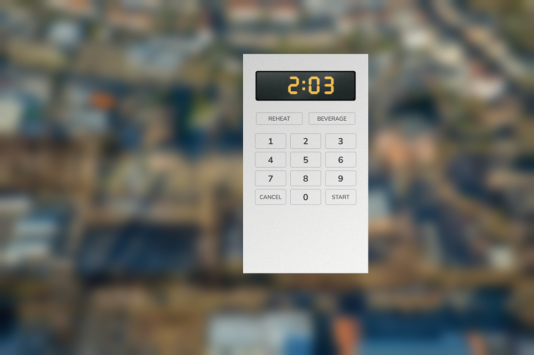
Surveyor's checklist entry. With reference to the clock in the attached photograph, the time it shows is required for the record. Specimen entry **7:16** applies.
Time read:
**2:03**
